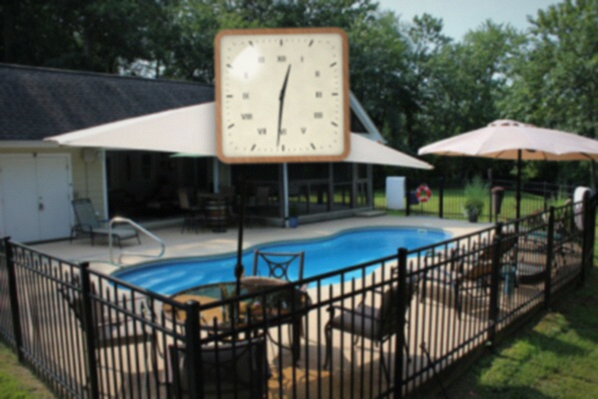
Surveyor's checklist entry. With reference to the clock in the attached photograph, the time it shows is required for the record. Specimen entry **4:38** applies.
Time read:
**12:31**
